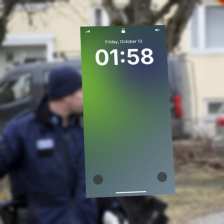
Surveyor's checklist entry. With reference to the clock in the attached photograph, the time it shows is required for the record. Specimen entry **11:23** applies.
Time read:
**1:58**
